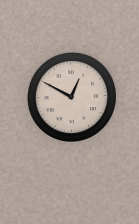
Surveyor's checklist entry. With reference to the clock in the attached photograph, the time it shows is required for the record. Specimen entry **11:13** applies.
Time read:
**12:50**
